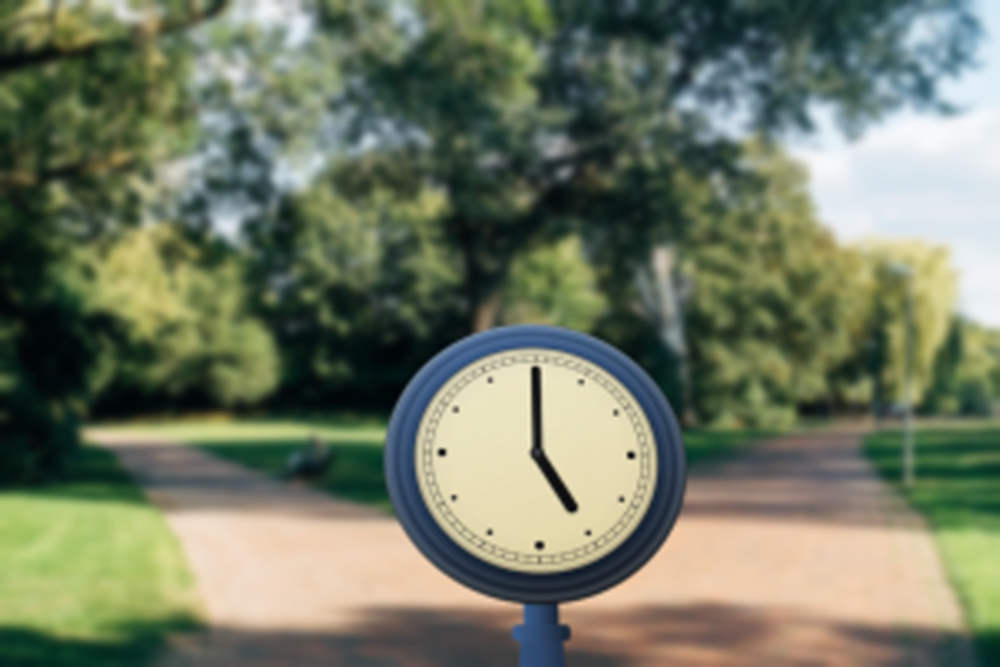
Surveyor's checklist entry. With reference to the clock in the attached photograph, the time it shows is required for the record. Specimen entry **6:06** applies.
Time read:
**5:00**
